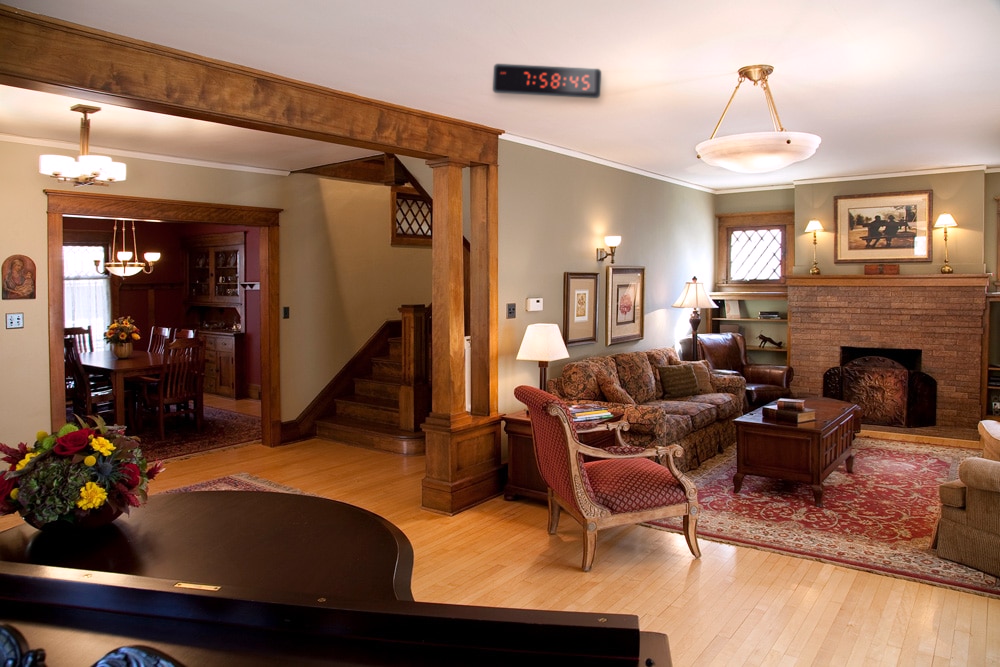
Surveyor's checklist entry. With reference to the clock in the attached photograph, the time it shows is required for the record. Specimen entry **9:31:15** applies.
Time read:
**7:58:45**
